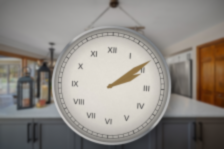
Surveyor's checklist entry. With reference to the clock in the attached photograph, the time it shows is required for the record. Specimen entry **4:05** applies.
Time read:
**2:09**
